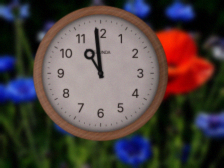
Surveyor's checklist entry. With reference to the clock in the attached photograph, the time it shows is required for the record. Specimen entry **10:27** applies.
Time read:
**10:59**
